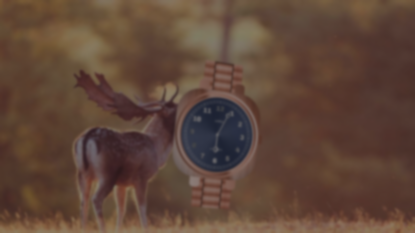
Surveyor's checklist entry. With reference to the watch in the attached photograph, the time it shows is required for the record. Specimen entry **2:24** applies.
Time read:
**6:04**
